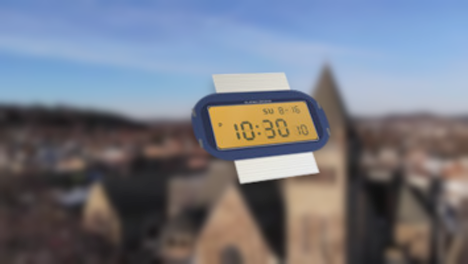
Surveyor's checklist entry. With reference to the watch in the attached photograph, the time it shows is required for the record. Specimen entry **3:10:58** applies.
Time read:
**10:30:10**
